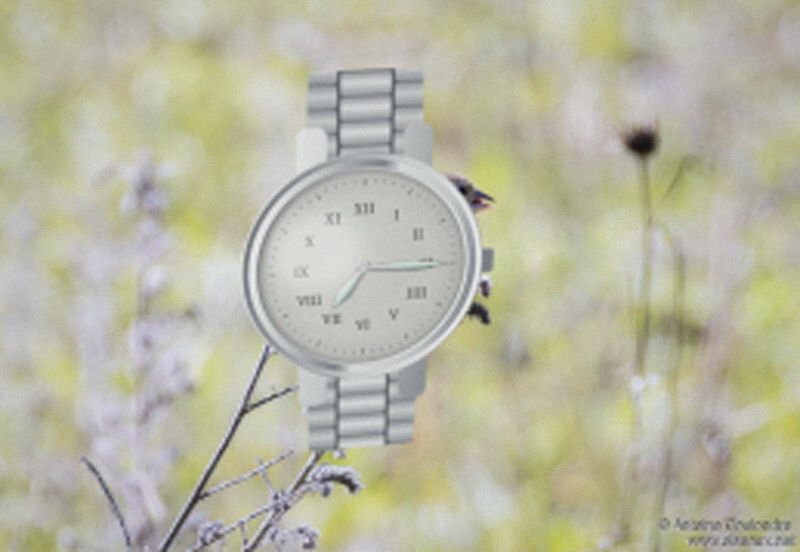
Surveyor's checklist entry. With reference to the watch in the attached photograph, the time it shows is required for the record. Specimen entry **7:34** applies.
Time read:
**7:15**
